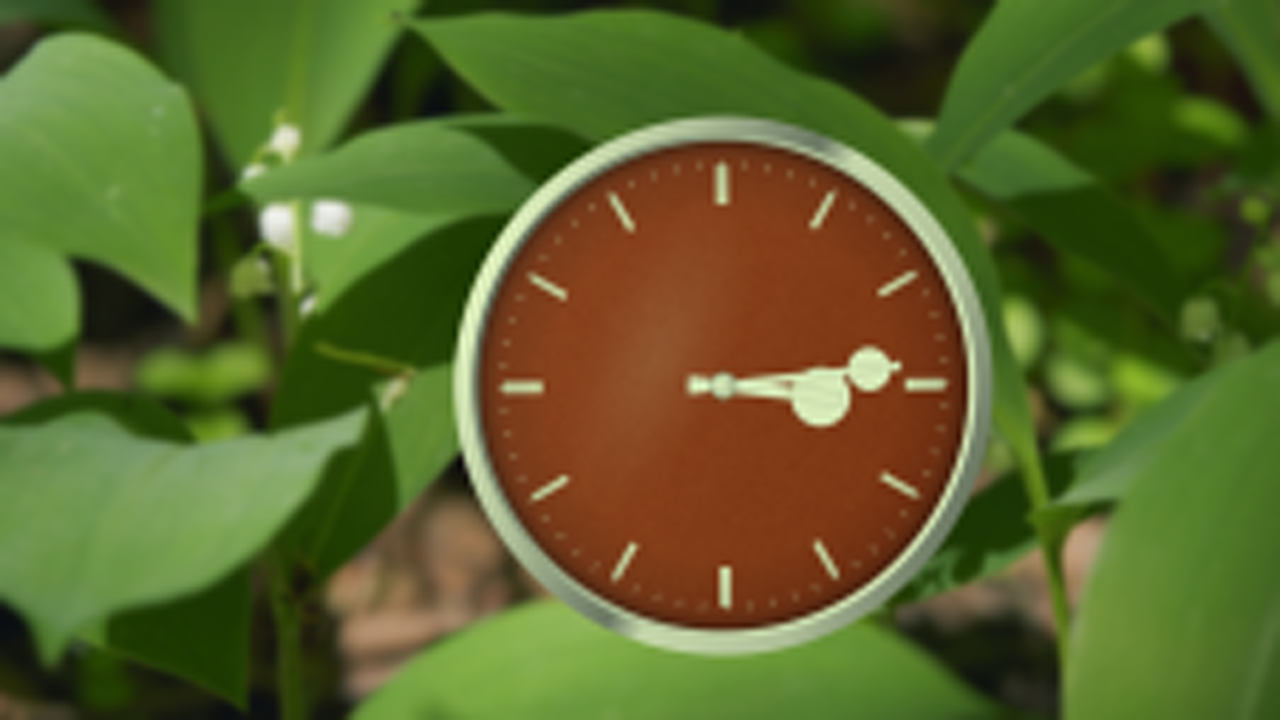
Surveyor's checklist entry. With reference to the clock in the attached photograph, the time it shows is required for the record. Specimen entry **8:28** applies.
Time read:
**3:14**
